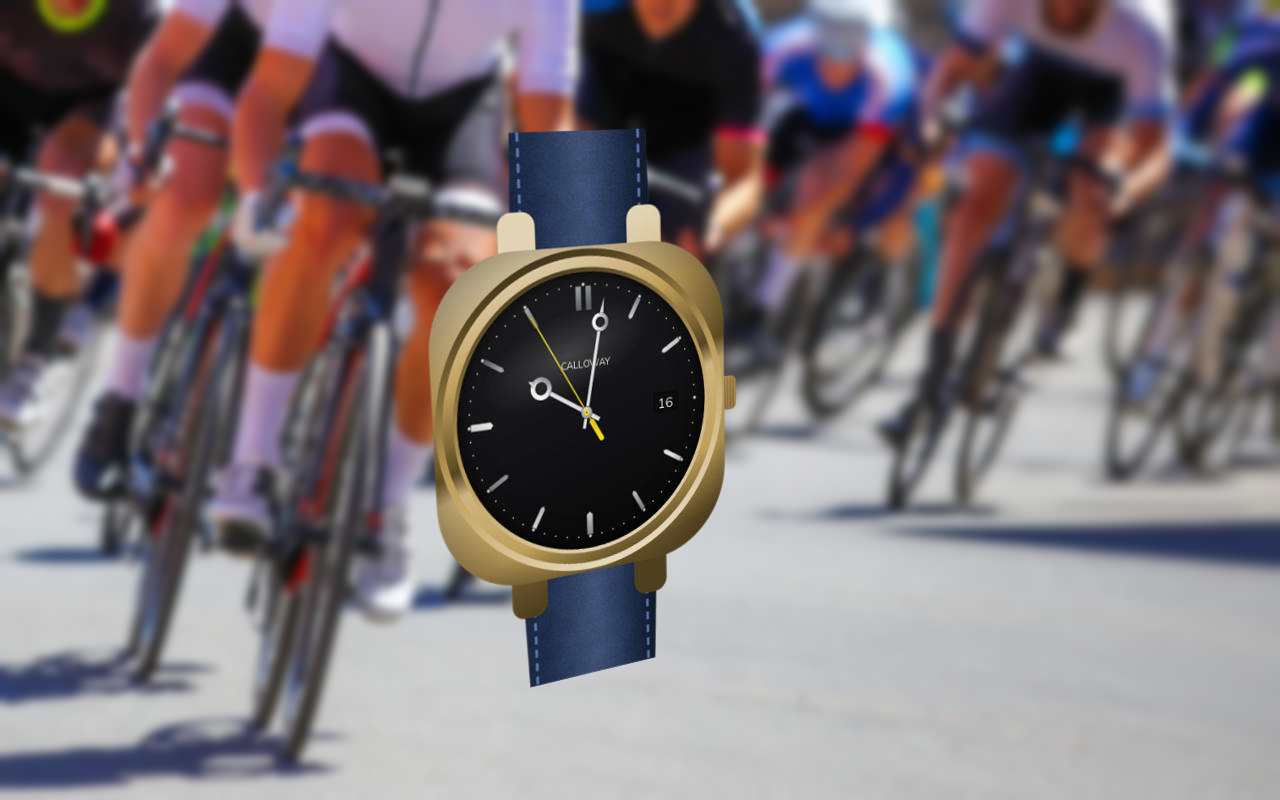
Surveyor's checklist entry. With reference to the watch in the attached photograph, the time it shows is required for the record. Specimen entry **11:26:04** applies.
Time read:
**10:01:55**
